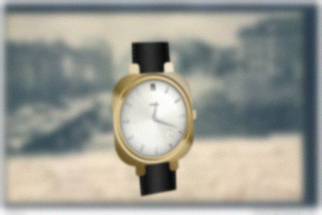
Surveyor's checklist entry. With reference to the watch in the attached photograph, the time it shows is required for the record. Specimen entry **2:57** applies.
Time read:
**12:19**
